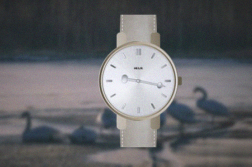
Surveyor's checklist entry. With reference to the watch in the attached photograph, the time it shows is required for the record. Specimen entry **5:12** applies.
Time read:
**9:17**
